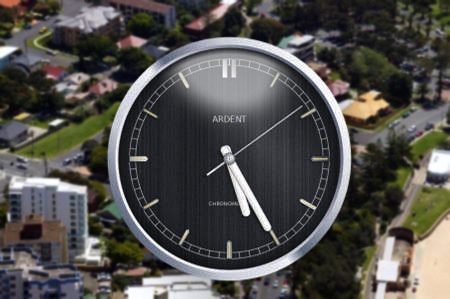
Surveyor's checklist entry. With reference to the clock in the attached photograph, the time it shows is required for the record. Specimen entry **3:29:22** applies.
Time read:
**5:25:09**
